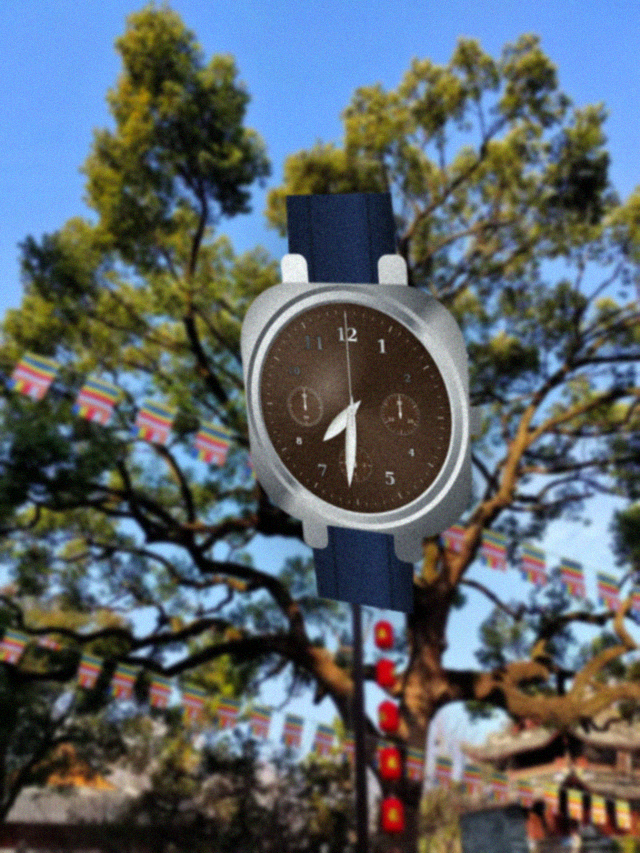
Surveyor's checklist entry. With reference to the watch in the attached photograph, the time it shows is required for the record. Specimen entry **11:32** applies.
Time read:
**7:31**
